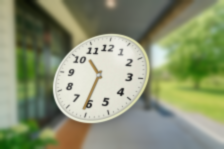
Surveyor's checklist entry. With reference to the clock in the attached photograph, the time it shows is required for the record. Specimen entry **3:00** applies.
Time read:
**10:31**
